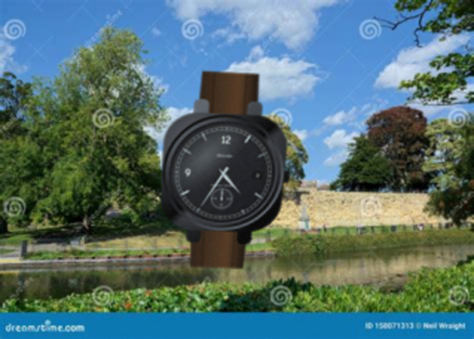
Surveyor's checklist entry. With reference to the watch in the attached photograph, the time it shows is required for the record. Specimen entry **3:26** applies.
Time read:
**4:35**
